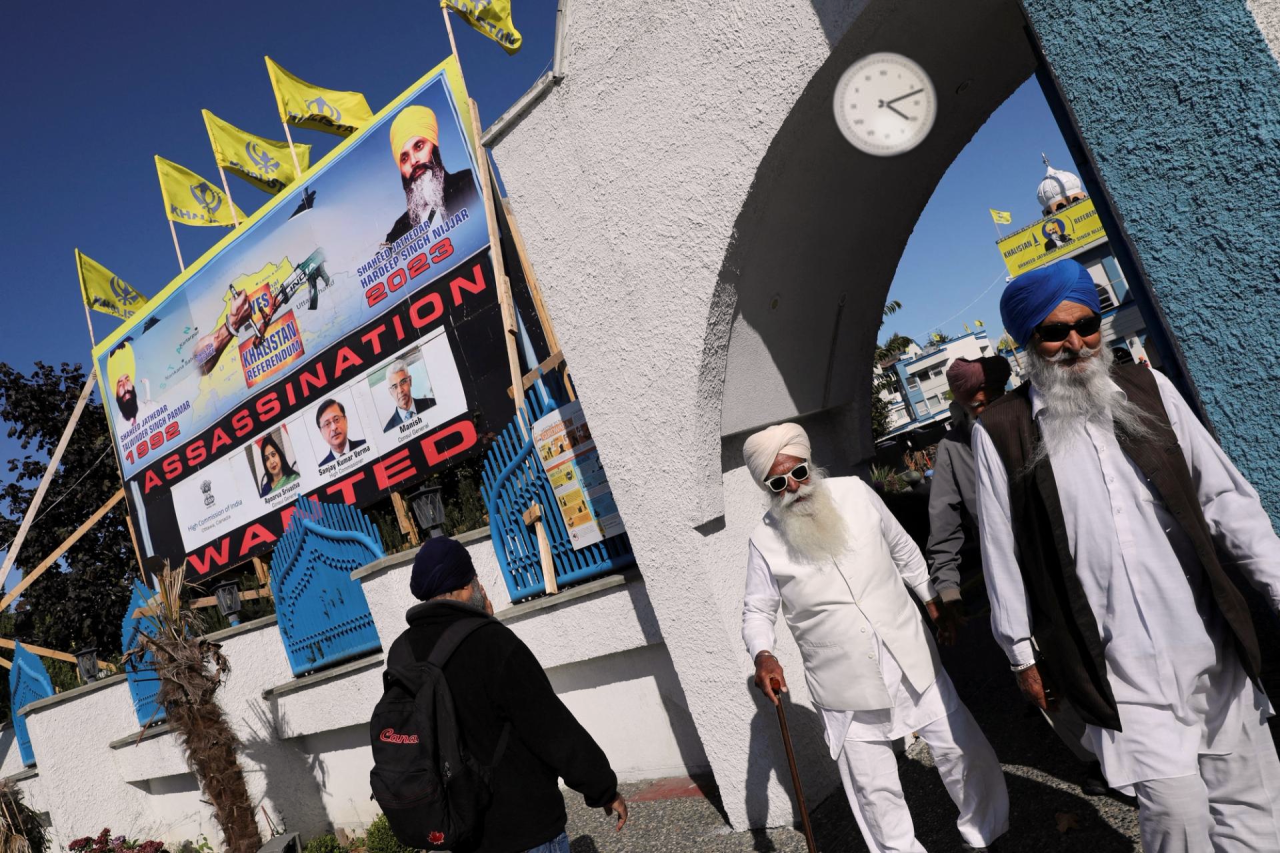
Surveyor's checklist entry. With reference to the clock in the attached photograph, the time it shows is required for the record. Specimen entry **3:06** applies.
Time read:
**4:12**
